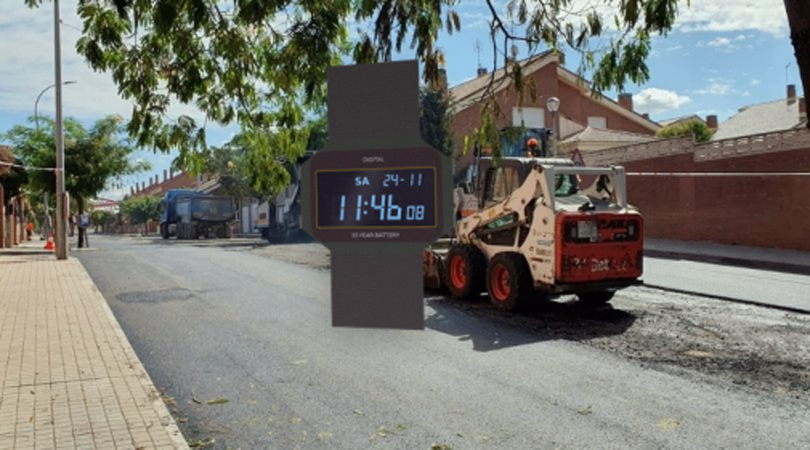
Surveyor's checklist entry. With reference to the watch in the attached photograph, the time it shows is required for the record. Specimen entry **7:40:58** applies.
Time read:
**11:46:08**
